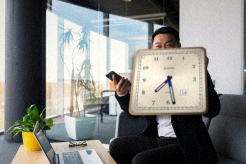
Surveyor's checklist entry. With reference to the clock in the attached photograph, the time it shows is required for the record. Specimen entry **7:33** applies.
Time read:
**7:28**
